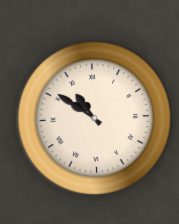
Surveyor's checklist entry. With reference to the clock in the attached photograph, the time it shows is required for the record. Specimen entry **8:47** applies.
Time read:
**10:51**
